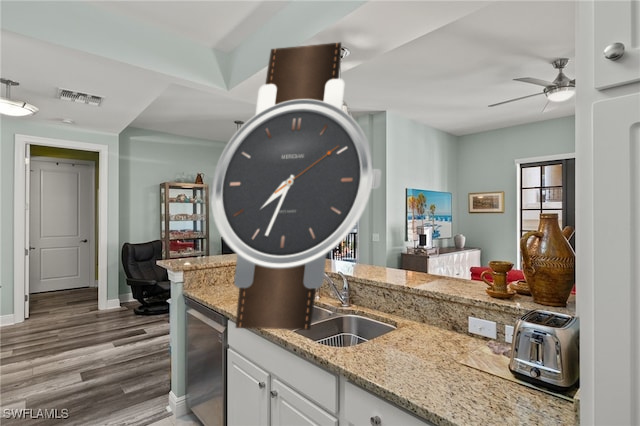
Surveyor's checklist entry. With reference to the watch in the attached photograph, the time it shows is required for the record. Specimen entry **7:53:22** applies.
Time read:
**7:33:09**
